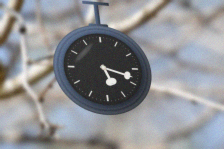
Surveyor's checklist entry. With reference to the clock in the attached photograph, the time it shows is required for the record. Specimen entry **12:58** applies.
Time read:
**5:18**
